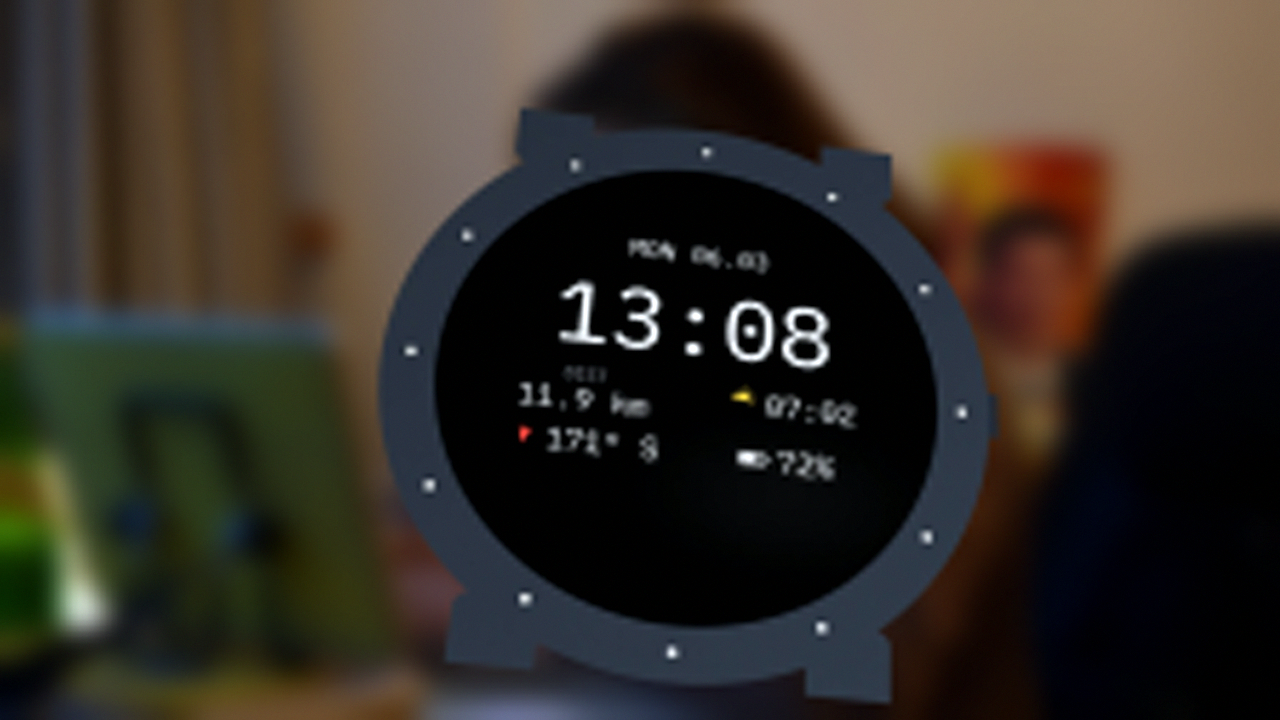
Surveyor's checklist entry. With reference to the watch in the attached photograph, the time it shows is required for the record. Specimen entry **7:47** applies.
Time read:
**13:08**
